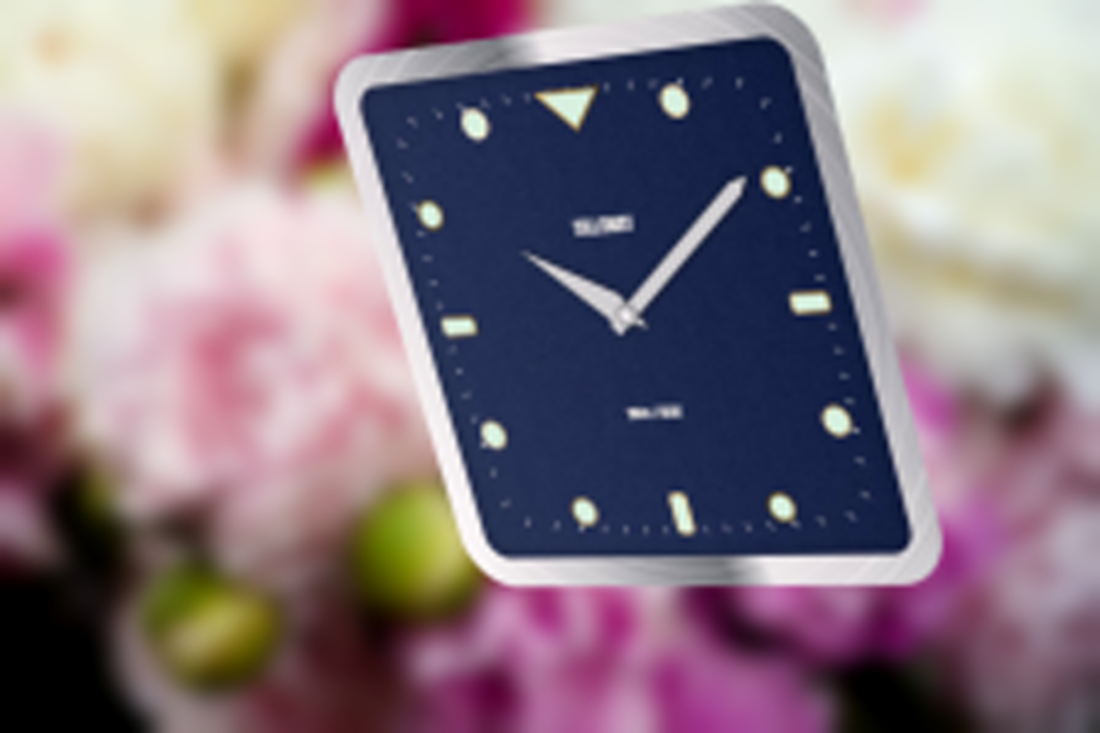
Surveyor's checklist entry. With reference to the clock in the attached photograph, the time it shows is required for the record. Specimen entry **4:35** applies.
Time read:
**10:09**
